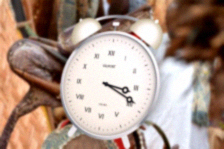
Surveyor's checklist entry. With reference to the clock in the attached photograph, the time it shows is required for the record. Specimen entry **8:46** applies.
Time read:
**3:19**
